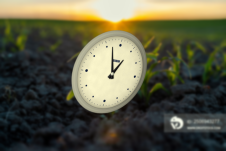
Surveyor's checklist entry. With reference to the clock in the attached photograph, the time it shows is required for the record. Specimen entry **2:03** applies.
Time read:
**12:57**
